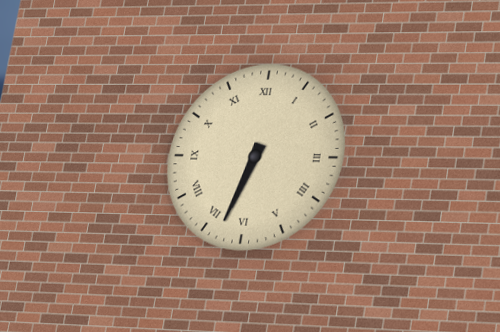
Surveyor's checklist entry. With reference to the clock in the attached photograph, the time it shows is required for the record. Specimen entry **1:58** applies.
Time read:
**6:33**
